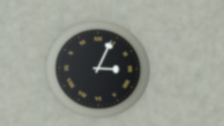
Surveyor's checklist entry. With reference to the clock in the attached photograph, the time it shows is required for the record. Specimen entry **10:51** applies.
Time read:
**3:04**
